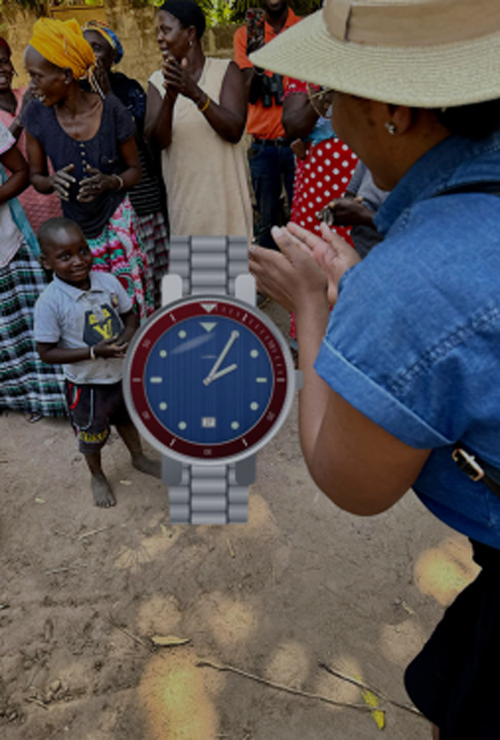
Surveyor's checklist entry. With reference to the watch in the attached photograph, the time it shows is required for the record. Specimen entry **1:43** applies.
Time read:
**2:05**
